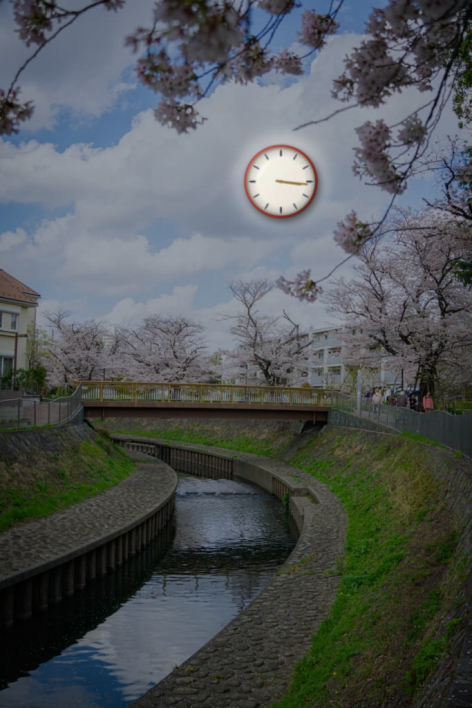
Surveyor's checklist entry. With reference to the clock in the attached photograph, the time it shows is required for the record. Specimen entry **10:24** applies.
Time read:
**3:16**
